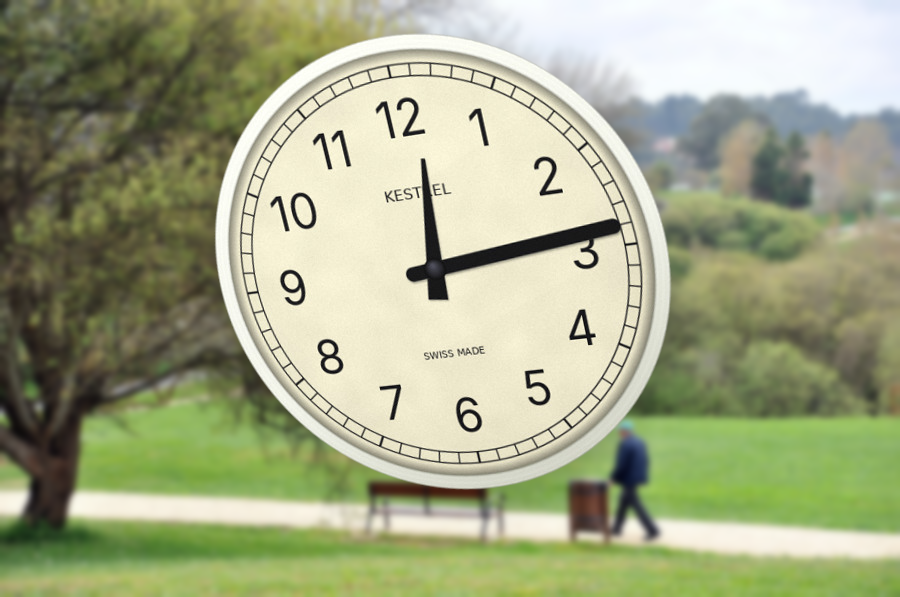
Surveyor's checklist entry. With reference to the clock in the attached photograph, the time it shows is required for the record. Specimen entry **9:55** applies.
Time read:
**12:14**
